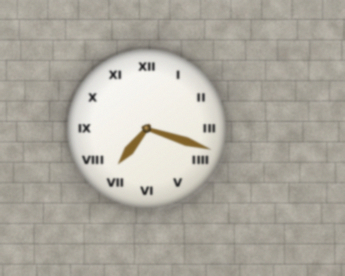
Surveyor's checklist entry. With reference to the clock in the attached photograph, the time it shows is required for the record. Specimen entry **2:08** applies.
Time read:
**7:18**
